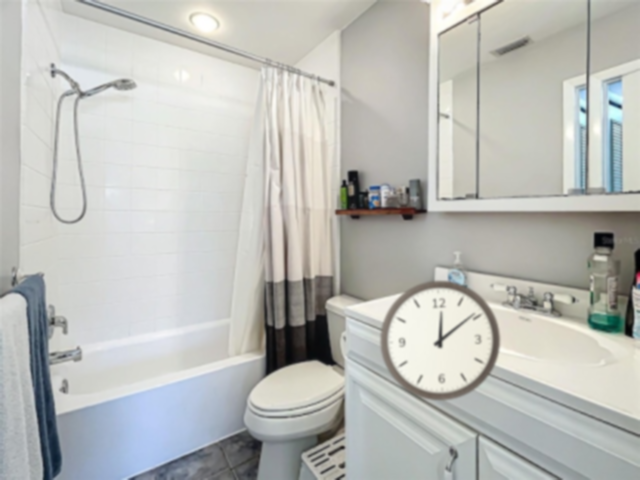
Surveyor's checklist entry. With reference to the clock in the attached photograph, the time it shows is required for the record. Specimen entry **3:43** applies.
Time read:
**12:09**
